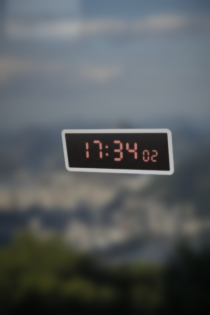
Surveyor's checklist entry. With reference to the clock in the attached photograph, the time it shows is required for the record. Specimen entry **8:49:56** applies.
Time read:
**17:34:02**
